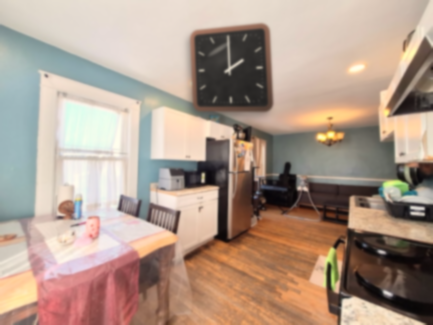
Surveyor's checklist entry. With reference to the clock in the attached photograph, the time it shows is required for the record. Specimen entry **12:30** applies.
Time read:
**2:00**
